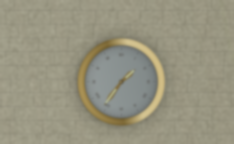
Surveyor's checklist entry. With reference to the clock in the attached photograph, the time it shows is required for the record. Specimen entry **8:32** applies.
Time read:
**1:36**
